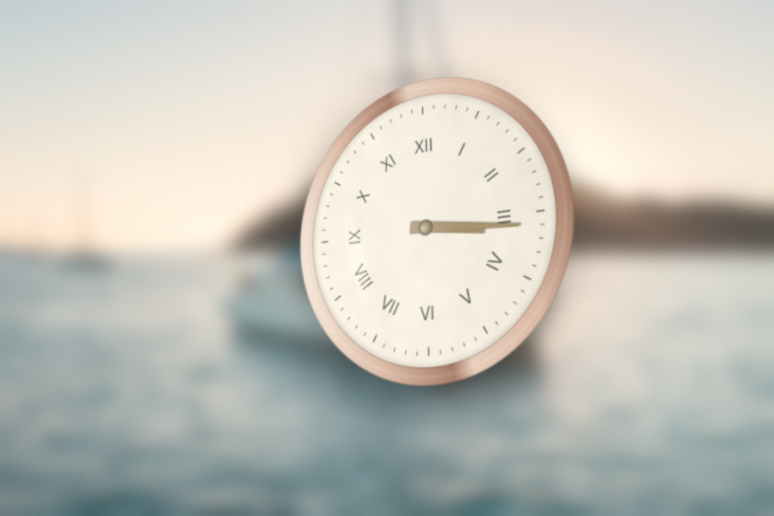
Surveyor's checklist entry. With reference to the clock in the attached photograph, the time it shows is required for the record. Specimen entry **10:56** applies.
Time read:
**3:16**
